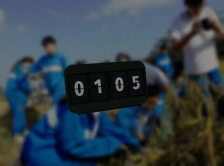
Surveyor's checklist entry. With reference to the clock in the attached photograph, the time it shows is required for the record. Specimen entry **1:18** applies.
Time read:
**1:05**
